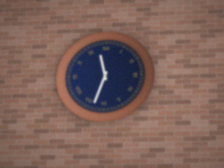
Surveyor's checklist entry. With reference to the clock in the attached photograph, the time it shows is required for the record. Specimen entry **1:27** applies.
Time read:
**11:33**
